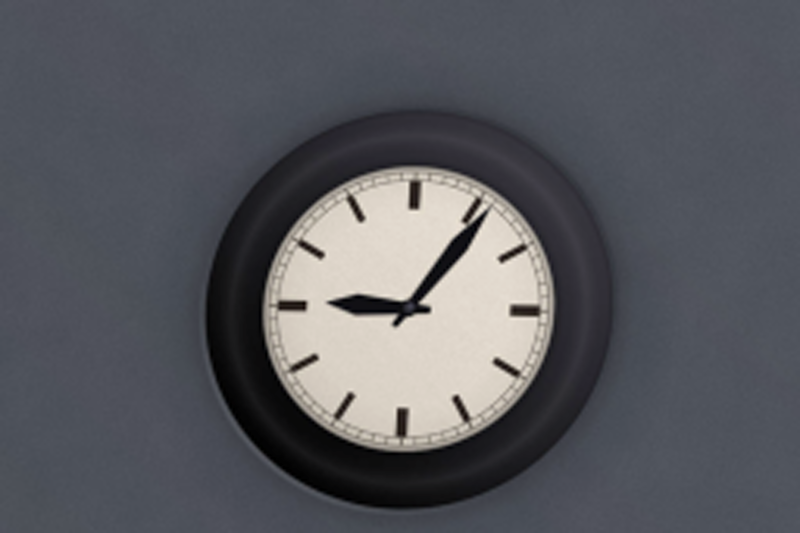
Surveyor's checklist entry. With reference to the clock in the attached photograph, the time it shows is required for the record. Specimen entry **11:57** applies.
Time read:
**9:06**
